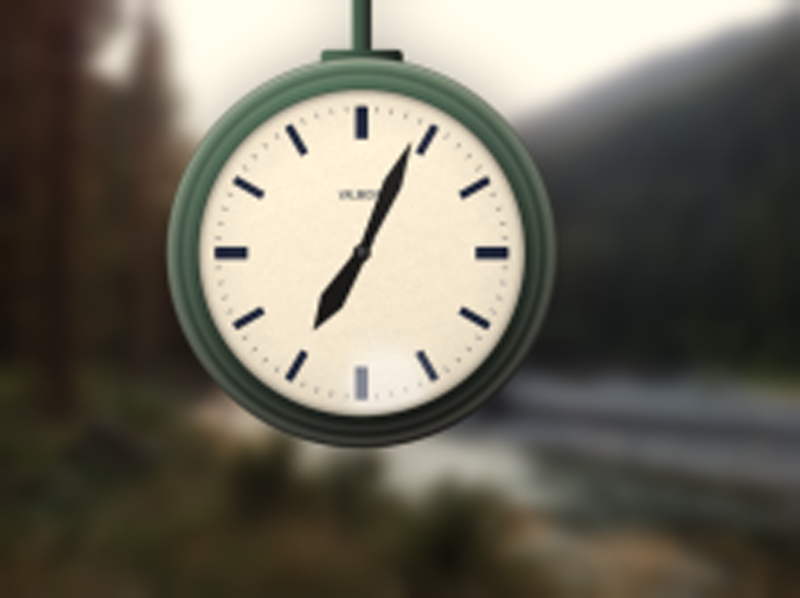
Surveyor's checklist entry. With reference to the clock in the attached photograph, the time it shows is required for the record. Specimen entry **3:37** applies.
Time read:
**7:04**
